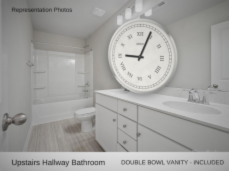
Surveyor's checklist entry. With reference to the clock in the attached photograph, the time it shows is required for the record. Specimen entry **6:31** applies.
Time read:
**9:04**
